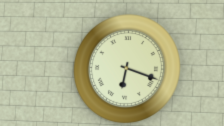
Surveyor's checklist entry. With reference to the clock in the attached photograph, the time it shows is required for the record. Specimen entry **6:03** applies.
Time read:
**6:18**
